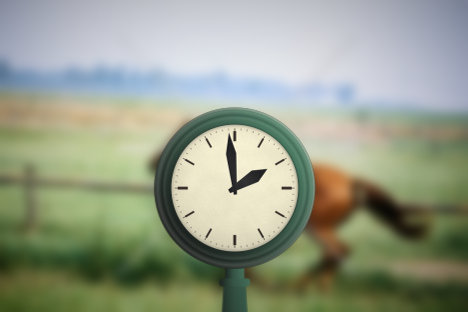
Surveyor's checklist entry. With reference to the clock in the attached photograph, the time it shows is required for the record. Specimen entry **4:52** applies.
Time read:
**1:59**
